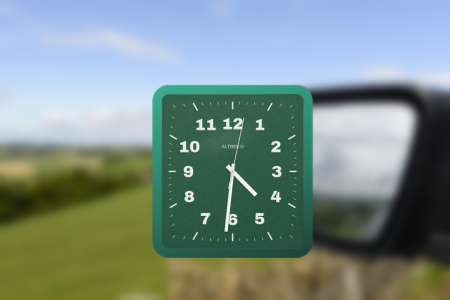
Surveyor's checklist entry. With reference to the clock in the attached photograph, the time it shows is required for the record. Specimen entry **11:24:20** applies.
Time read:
**4:31:02**
